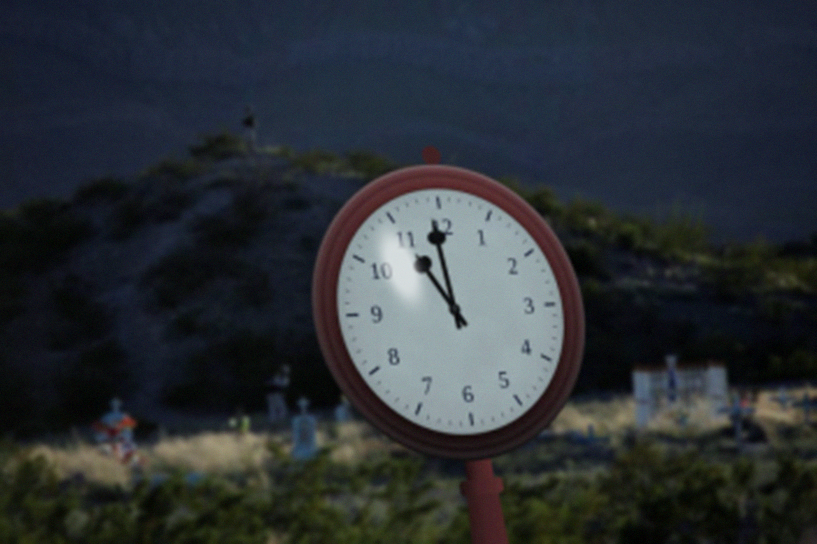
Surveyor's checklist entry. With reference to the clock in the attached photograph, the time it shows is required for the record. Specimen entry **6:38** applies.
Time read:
**10:59**
